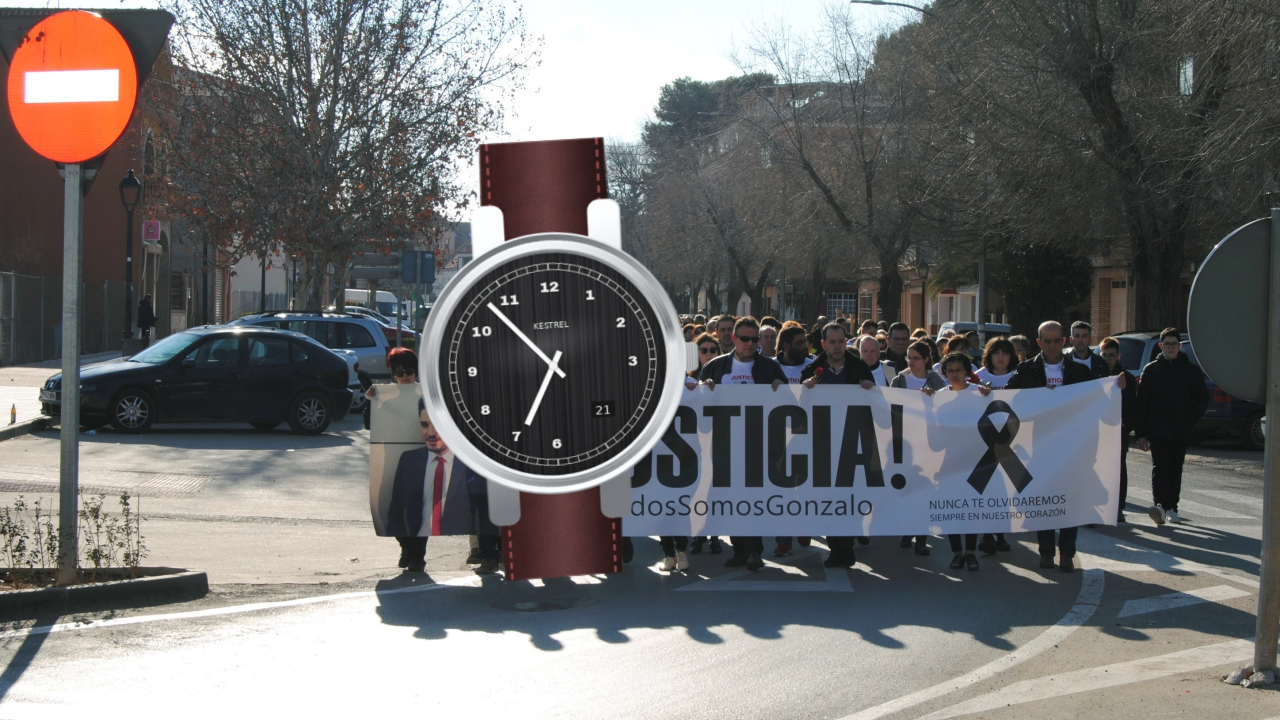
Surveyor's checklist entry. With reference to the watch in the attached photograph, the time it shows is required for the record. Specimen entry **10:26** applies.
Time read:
**6:53**
